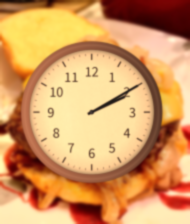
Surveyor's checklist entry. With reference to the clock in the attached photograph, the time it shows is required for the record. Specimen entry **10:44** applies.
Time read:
**2:10**
